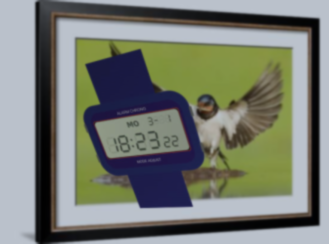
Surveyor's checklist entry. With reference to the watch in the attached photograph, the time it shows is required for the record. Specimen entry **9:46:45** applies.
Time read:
**18:23:22**
